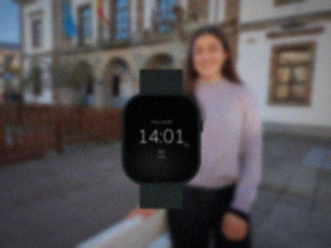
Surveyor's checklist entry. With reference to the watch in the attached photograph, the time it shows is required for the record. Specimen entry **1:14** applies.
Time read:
**14:01**
